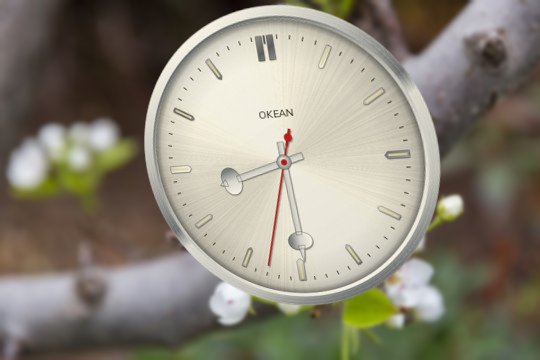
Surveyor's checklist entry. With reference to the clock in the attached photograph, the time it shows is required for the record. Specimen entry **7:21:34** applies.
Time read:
**8:29:33**
